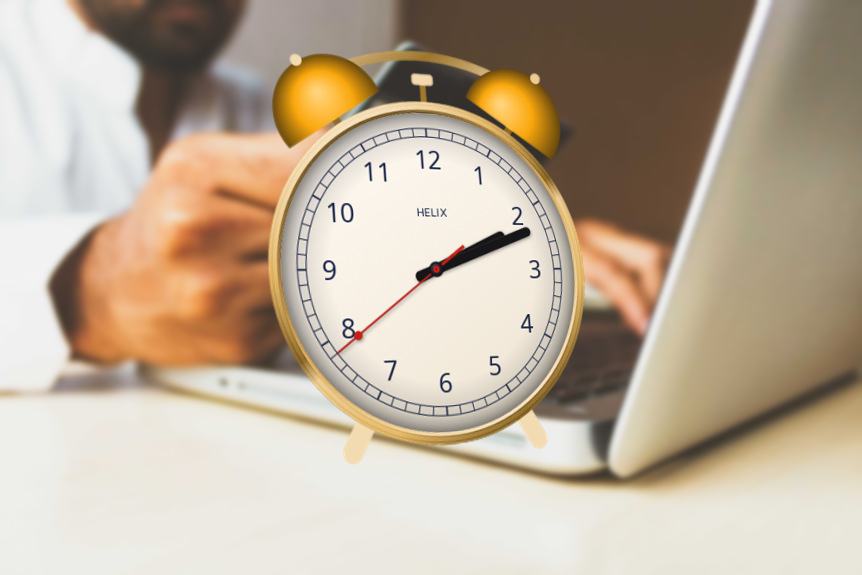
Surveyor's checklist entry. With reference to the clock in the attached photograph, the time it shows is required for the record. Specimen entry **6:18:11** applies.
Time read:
**2:11:39**
